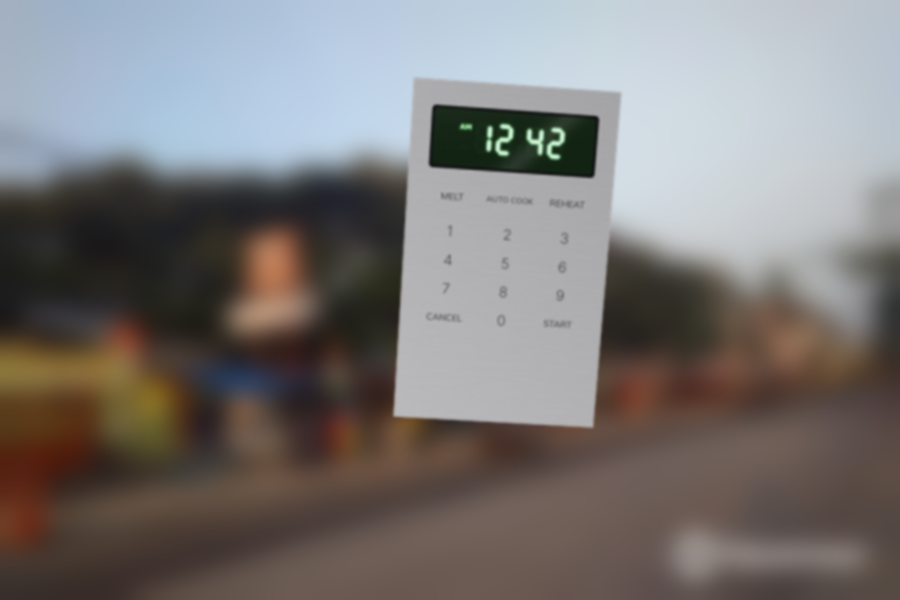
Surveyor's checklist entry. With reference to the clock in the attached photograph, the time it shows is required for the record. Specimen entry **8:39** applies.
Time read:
**12:42**
